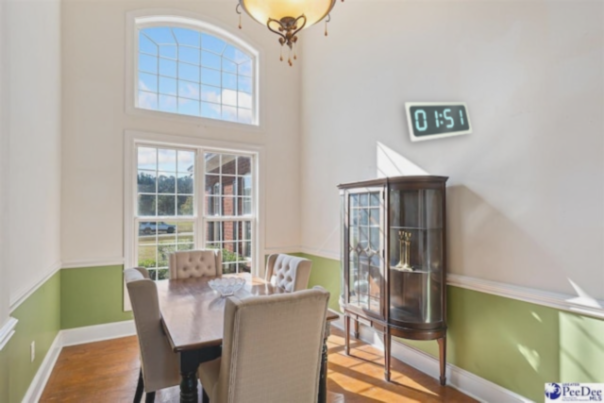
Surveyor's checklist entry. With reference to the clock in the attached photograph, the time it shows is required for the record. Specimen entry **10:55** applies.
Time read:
**1:51**
